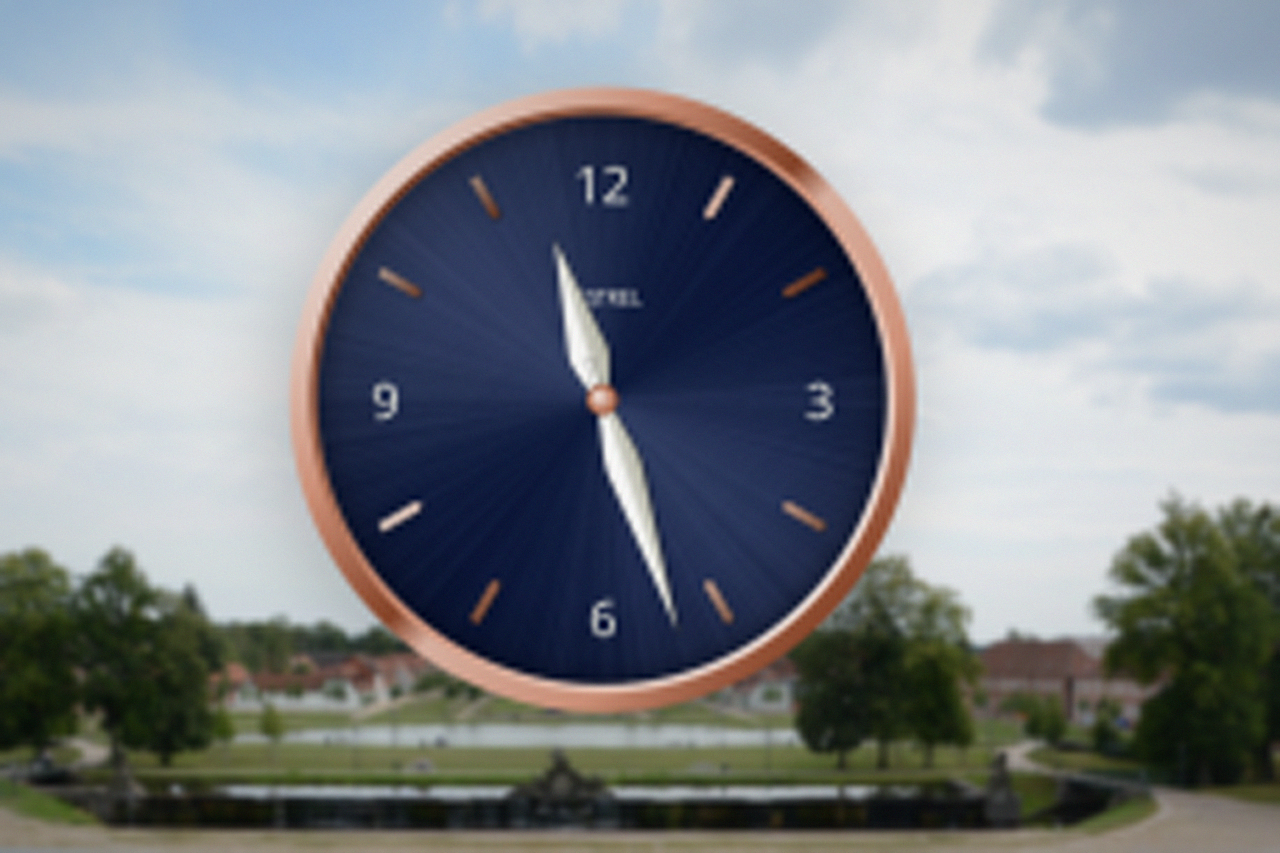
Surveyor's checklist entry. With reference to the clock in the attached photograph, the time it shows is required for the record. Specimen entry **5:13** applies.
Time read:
**11:27**
